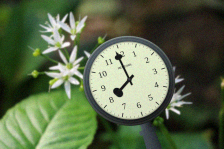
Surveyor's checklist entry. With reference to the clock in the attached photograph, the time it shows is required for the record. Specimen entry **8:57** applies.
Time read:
**7:59**
